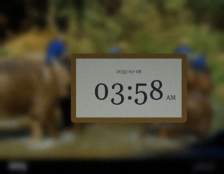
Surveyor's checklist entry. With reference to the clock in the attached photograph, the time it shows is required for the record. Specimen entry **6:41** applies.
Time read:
**3:58**
